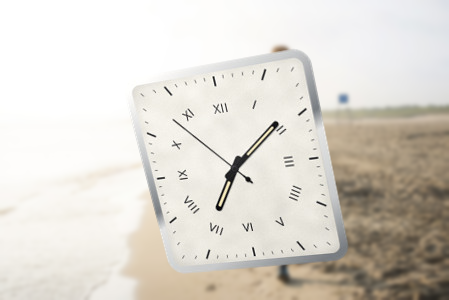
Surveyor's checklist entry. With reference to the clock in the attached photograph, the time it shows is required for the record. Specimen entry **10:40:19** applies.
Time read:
**7:08:53**
